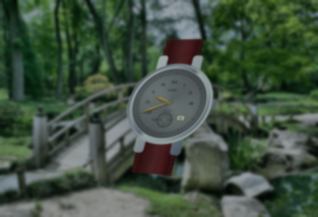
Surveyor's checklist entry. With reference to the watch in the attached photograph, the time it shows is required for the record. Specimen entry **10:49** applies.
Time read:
**9:41**
